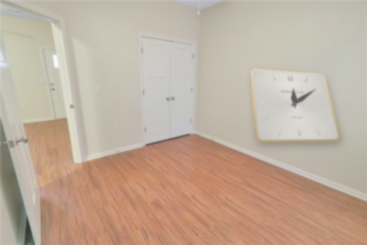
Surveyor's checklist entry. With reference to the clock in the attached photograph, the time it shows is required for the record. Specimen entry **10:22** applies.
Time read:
**12:09**
